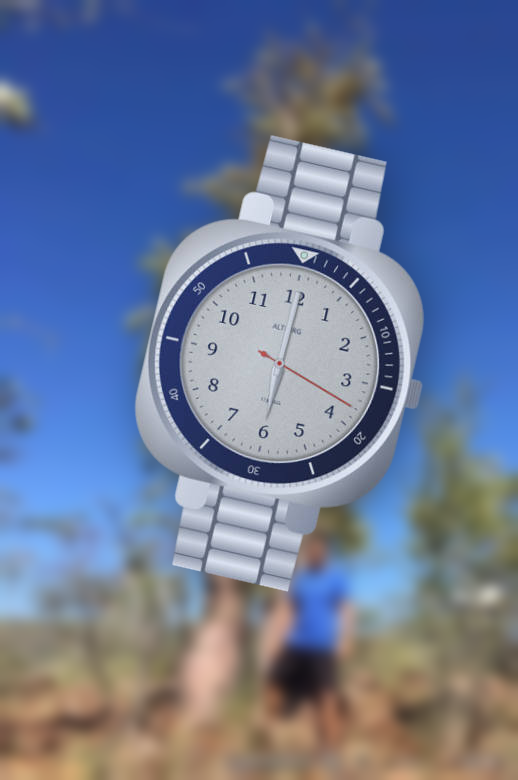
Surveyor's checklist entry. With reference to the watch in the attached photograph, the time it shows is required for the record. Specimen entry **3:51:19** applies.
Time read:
**6:00:18**
